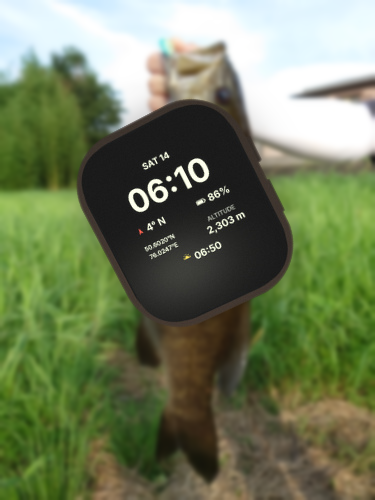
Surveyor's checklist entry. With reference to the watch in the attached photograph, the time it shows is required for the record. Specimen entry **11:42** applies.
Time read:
**6:10**
